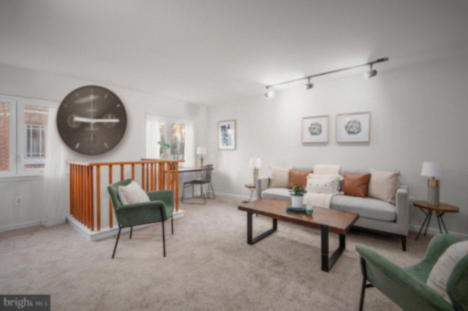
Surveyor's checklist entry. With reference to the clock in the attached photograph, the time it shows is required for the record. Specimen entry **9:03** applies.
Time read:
**9:15**
